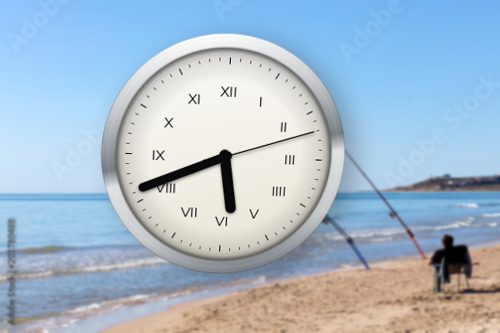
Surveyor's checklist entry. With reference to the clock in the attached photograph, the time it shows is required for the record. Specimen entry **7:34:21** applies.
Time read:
**5:41:12**
